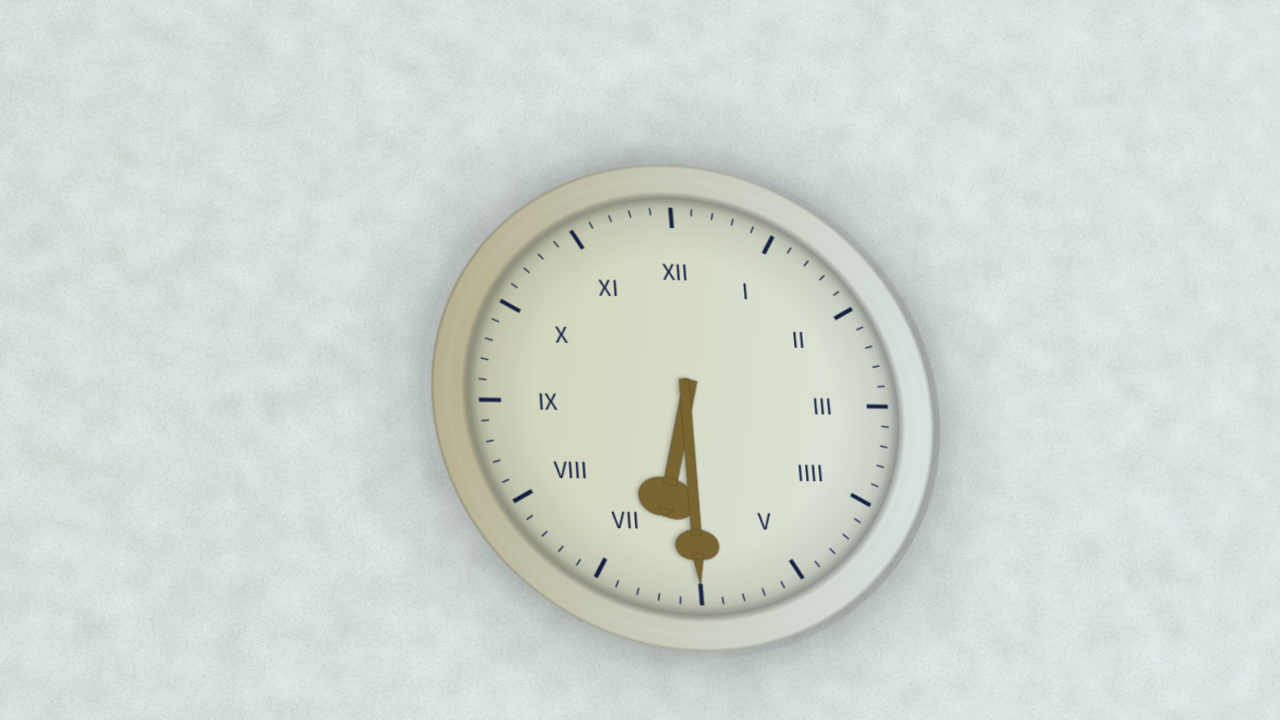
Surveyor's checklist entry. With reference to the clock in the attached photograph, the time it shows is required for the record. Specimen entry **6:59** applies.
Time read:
**6:30**
